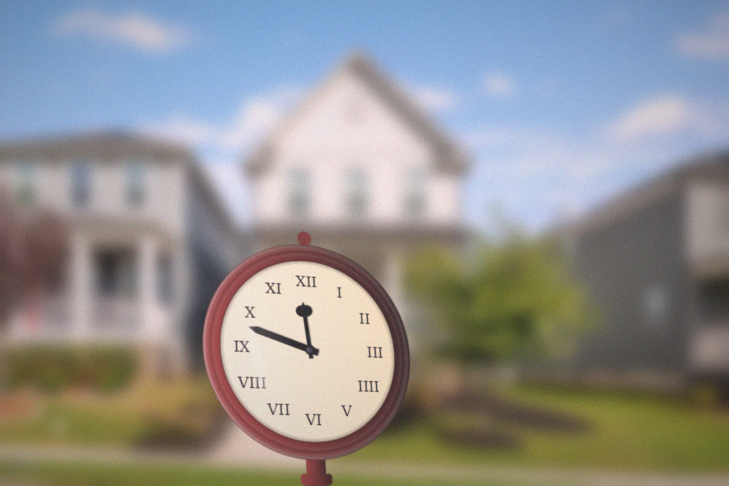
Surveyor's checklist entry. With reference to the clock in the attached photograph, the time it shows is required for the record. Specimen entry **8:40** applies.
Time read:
**11:48**
